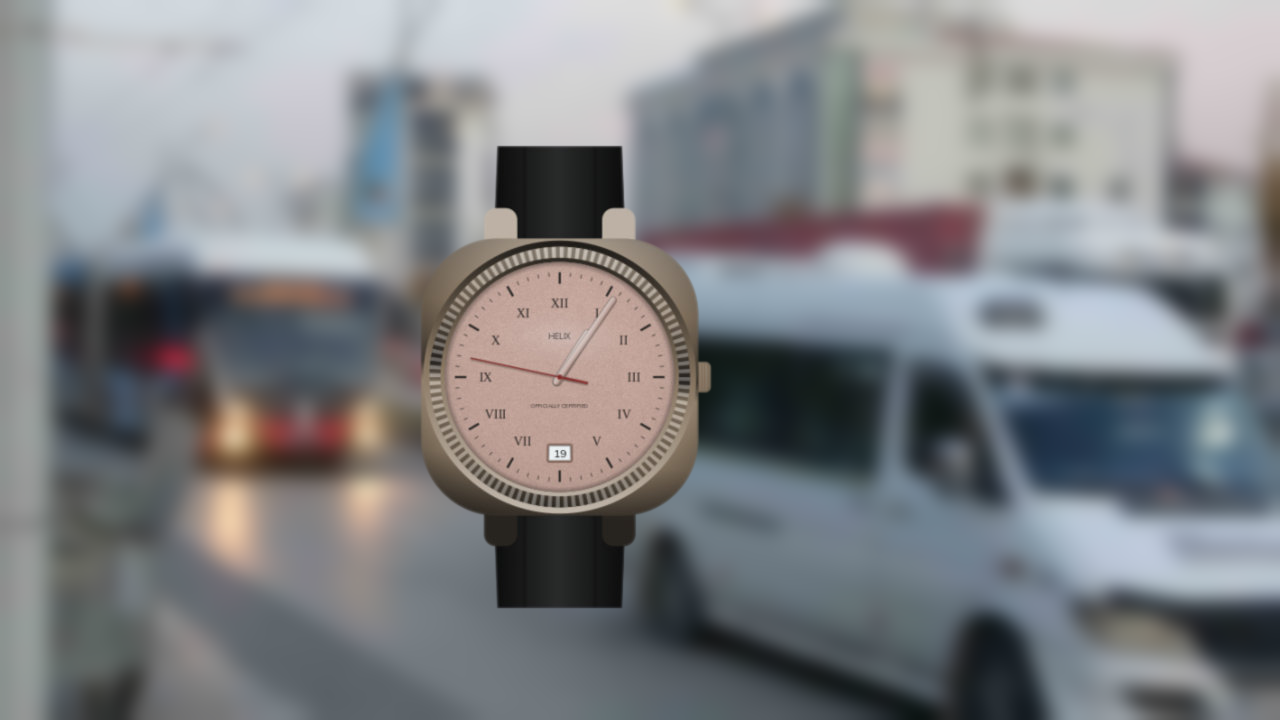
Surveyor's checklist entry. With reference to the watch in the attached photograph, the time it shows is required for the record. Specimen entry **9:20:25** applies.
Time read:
**1:05:47**
